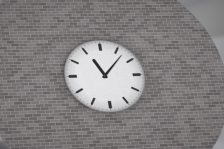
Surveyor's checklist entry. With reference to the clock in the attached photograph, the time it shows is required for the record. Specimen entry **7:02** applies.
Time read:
**11:07**
